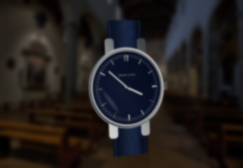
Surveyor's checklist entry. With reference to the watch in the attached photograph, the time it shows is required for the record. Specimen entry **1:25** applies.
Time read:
**3:52**
